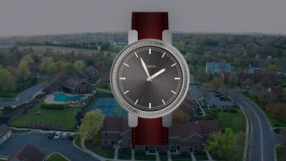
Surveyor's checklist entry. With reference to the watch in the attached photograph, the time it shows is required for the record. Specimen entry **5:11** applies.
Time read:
**1:56**
